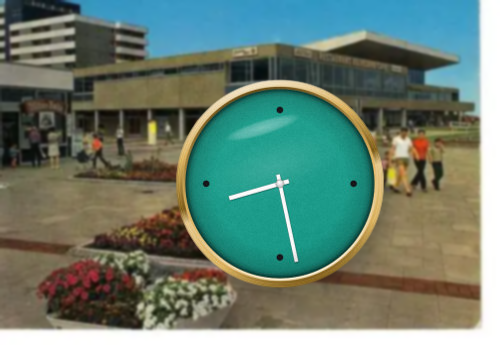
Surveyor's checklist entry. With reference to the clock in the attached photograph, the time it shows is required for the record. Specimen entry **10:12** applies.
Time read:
**8:28**
